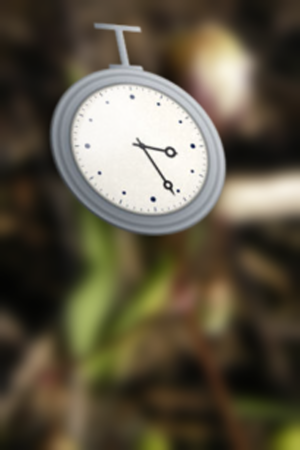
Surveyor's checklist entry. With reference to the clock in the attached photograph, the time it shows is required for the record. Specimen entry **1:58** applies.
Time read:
**3:26**
